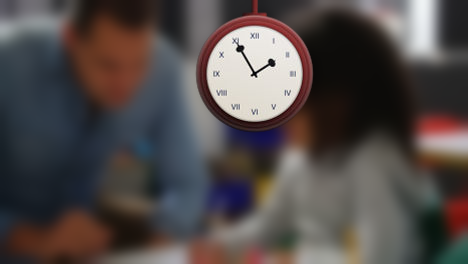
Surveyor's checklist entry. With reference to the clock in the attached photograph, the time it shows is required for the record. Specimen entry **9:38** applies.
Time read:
**1:55**
